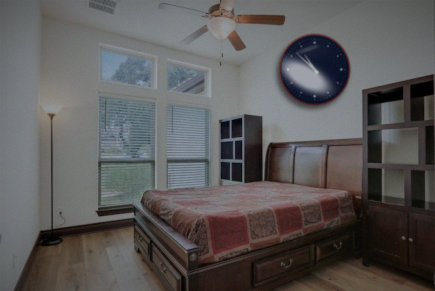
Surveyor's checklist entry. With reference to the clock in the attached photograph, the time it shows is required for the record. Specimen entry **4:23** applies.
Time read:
**10:52**
